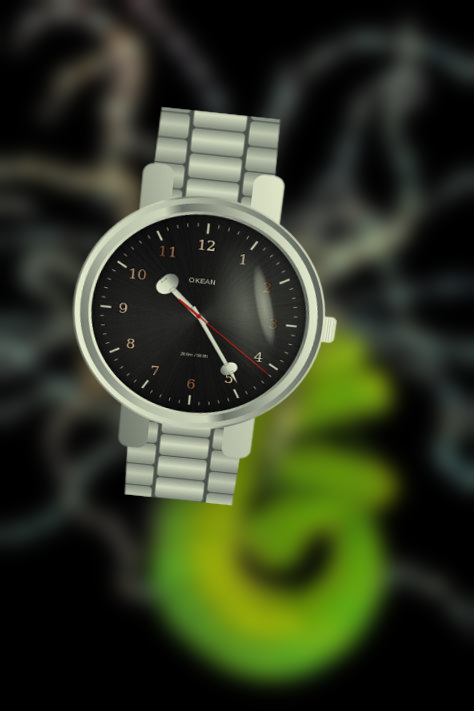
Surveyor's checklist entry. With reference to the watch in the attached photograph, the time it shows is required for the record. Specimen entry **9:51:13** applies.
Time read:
**10:24:21**
